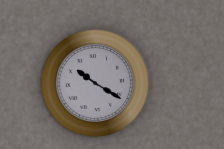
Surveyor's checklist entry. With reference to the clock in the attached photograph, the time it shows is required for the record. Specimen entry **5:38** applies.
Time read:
**10:21**
